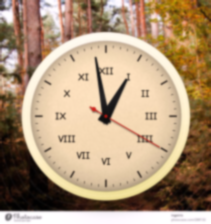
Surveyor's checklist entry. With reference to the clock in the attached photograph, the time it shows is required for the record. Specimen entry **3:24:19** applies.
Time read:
**12:58:20**
